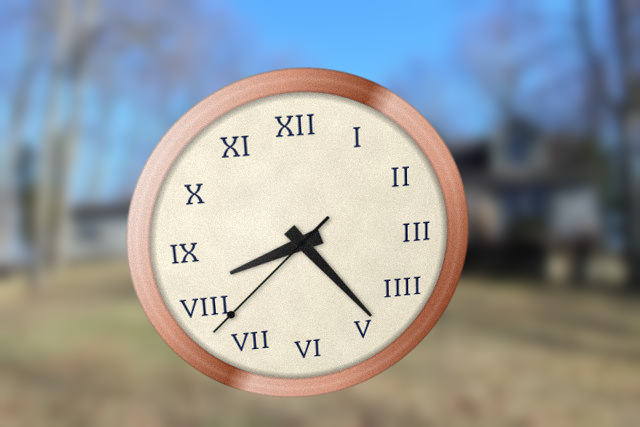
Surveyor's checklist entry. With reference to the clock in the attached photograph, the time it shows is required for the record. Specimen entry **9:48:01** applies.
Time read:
**8:23:38**
